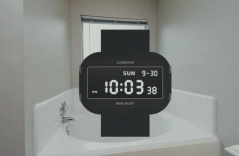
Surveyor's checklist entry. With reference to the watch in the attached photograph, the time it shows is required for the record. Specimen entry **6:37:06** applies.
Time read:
**10:03:38**
